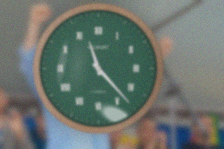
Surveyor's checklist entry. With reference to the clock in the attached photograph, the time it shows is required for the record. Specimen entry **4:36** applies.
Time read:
**11:23**
